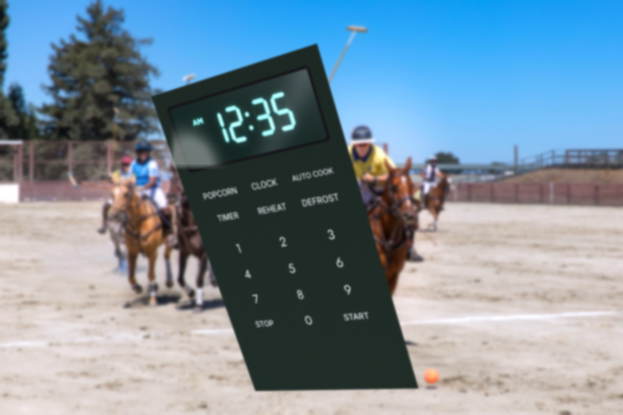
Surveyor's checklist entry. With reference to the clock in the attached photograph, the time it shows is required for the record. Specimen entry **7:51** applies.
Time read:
**12:35**
